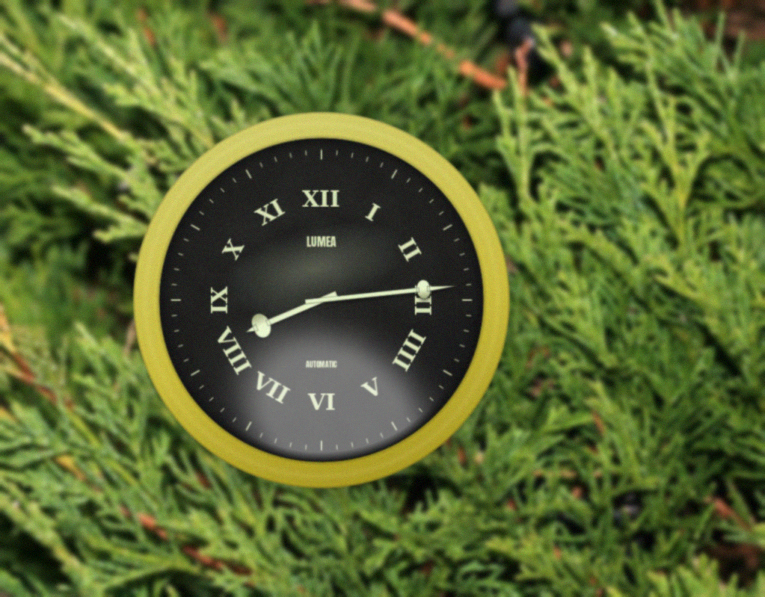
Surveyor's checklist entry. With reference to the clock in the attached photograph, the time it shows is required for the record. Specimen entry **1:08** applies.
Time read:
**8:14**
